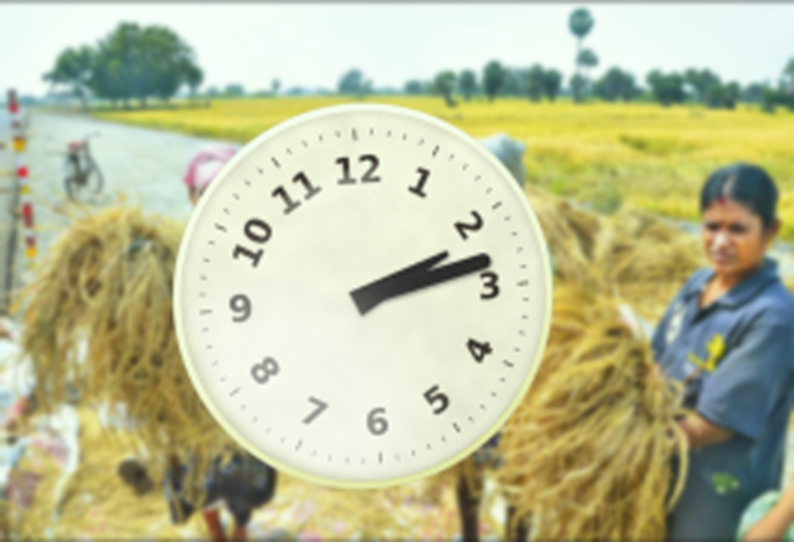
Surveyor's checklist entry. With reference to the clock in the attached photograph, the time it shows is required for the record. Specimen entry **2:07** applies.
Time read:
**2:13**
